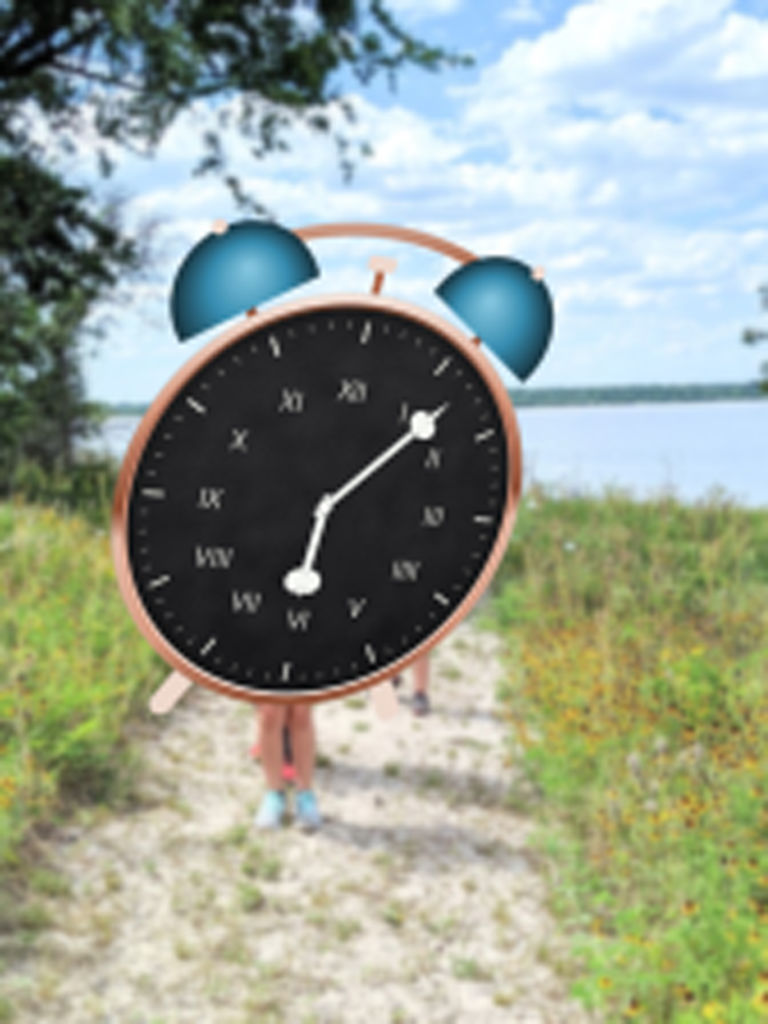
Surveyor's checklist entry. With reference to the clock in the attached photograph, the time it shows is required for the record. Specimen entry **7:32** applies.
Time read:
**6:07**
